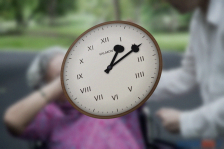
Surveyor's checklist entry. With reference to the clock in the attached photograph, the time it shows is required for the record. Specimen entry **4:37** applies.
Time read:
**1:11**
